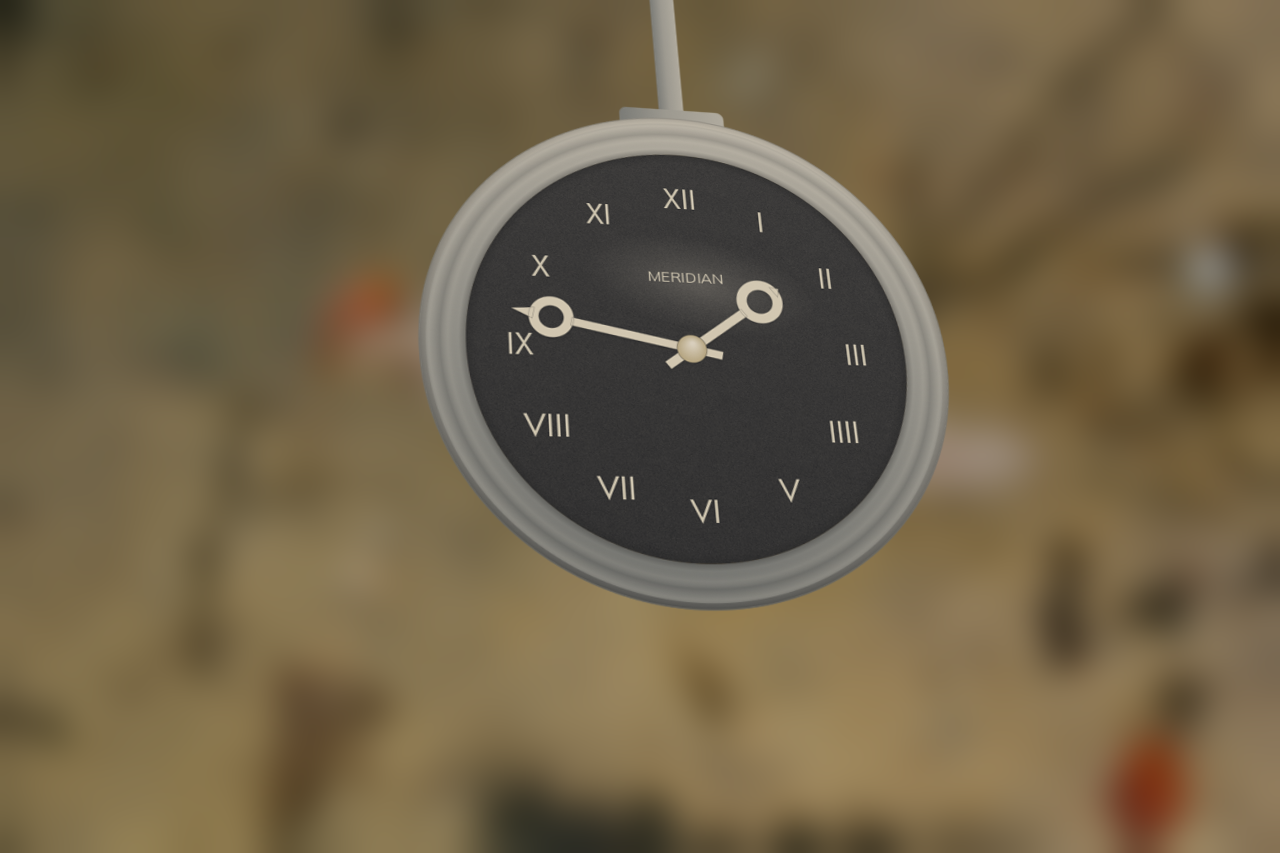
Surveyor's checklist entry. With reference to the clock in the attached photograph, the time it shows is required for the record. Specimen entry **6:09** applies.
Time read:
**1:47**
